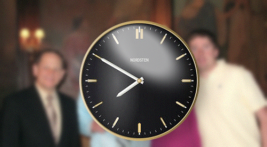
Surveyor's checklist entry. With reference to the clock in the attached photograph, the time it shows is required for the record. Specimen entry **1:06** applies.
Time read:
**7:50**
